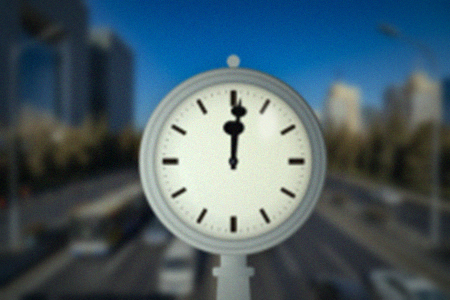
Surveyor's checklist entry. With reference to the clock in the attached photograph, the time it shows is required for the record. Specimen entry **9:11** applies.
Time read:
**12:01**
